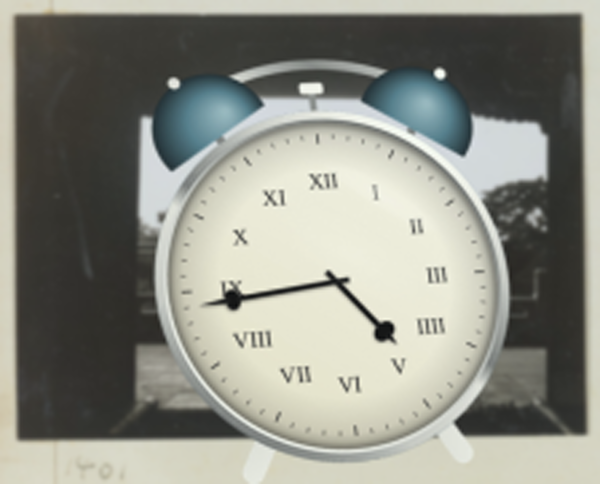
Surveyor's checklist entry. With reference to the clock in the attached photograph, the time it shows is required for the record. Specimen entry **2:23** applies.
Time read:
**4:44**
